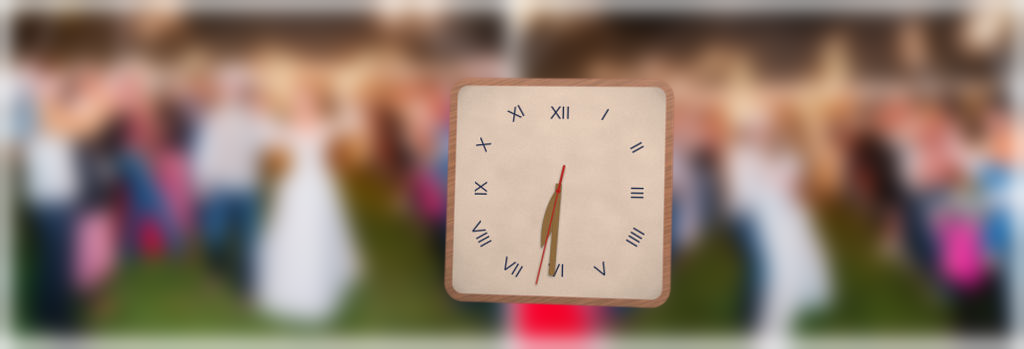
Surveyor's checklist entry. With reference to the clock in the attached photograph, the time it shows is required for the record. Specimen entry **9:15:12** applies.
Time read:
**6:30:32**
